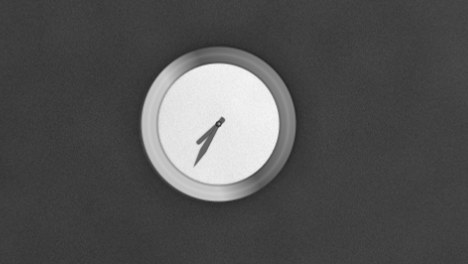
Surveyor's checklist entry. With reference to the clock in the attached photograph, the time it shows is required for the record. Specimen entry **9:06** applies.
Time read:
**7:35**
